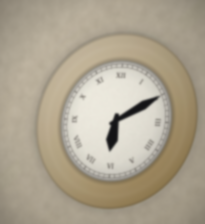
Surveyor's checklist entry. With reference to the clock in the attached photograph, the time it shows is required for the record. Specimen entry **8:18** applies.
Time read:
**6:10**
